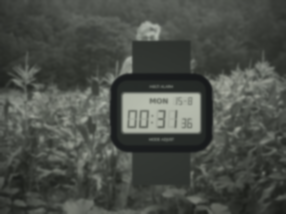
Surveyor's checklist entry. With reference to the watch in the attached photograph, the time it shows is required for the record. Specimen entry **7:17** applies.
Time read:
**0:31**
